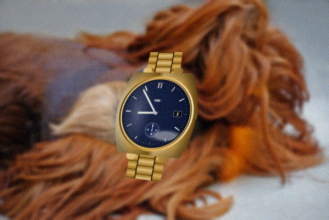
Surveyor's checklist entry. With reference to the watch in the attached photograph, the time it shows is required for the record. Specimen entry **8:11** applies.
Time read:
**8:54**
